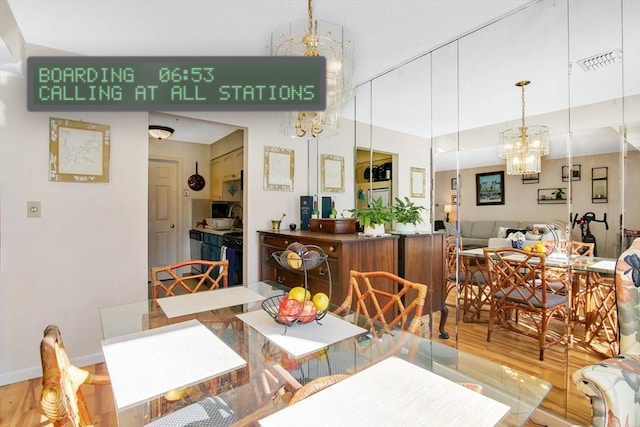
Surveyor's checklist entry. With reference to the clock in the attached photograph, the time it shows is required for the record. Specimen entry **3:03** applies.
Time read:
**6:53**
